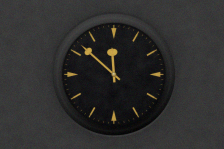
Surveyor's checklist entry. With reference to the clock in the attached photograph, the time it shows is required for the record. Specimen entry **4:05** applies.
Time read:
**11:52**
